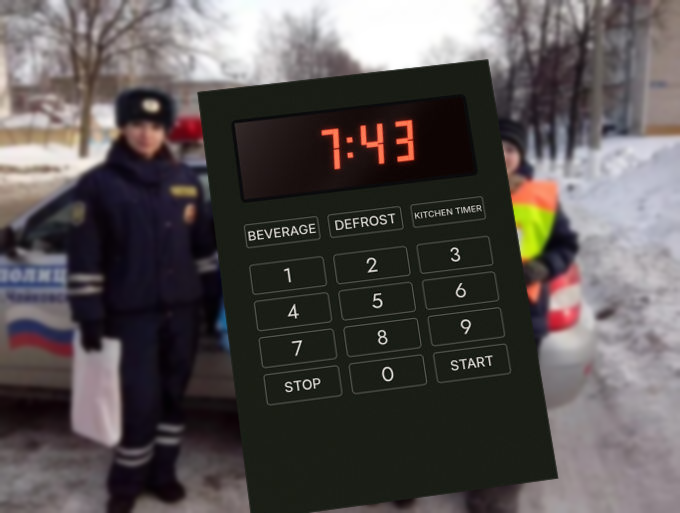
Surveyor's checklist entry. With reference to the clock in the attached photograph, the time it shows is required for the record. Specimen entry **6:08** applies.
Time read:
**7:43**
